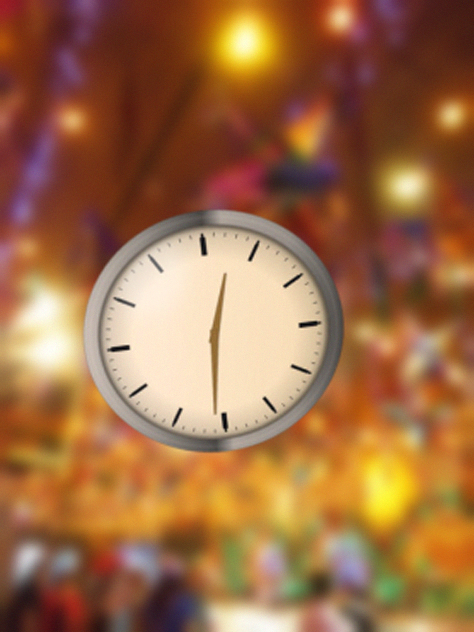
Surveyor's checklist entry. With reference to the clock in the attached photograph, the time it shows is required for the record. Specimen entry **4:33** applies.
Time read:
**12:31**
